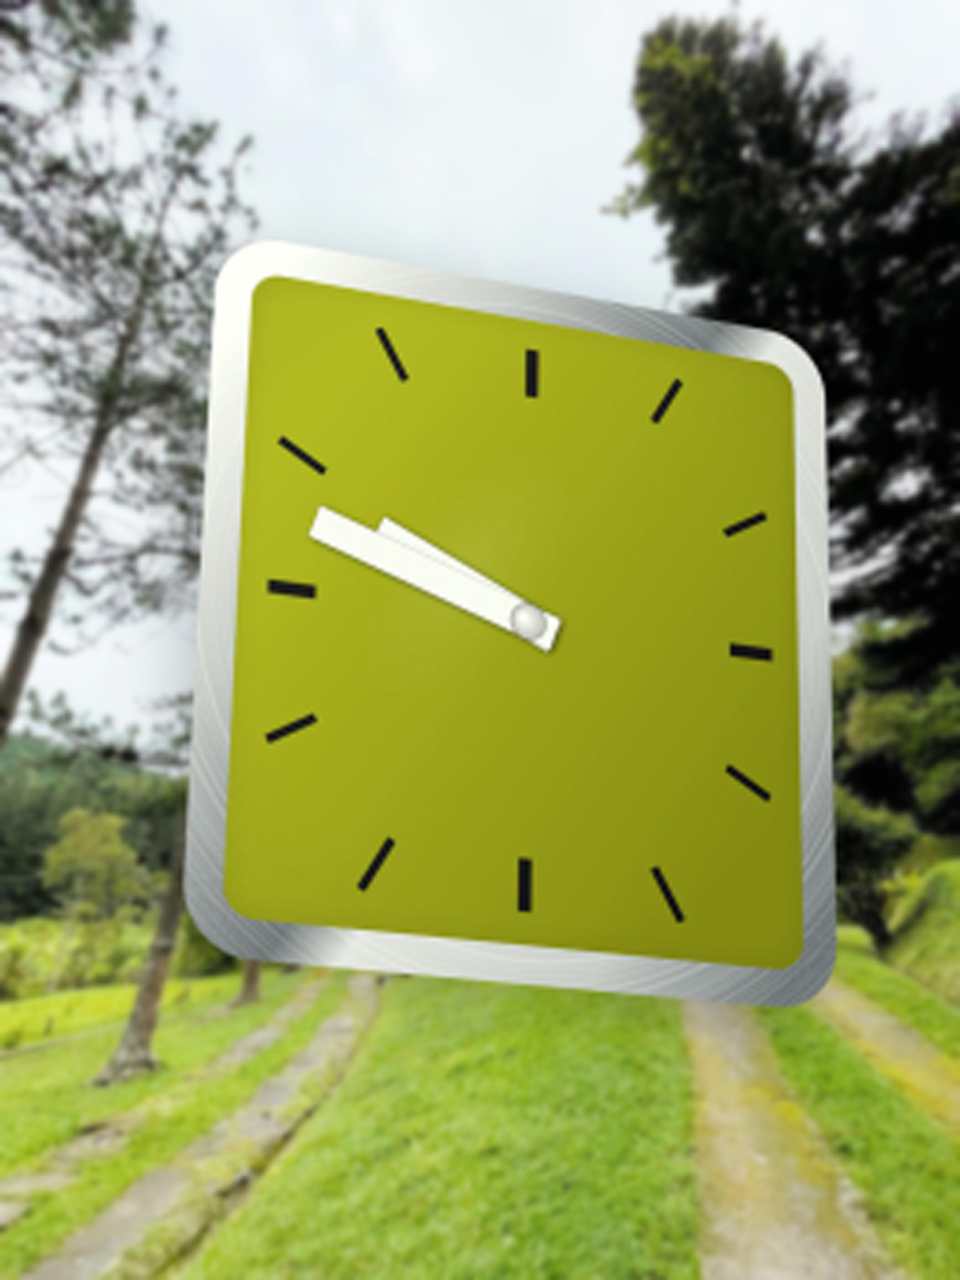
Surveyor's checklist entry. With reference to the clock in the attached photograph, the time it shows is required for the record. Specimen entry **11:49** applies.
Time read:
**9:48**
